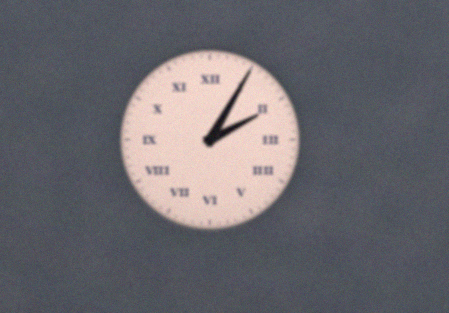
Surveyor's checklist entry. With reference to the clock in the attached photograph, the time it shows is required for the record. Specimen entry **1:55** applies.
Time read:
**2:05**
